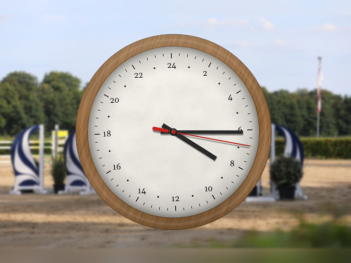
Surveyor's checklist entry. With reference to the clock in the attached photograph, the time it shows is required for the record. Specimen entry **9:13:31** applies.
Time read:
**8:15:17**
